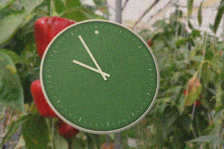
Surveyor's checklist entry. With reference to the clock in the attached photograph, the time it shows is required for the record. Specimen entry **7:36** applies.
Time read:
**9:56**
